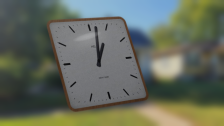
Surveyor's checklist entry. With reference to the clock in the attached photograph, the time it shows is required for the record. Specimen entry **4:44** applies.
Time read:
**1:02**
